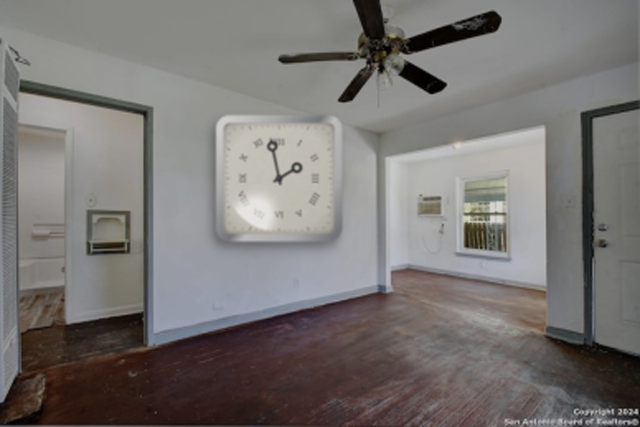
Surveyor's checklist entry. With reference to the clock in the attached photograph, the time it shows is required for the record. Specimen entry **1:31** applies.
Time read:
**1:58**
